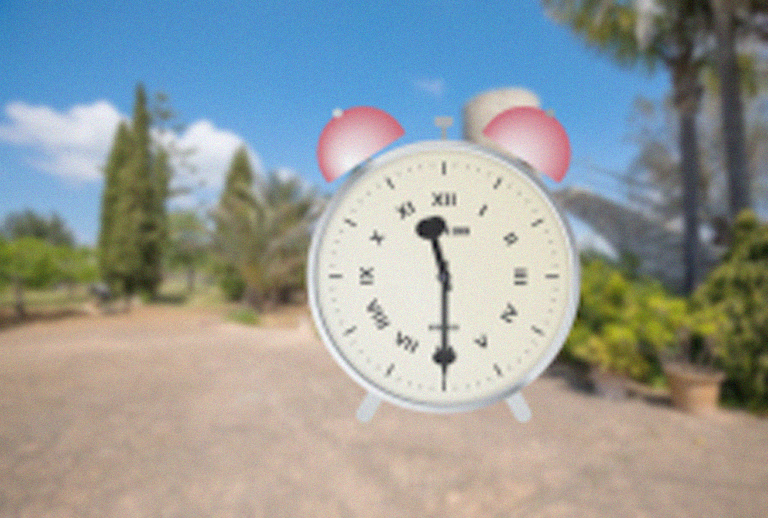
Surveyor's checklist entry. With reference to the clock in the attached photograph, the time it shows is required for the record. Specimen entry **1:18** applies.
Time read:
**11:30**
